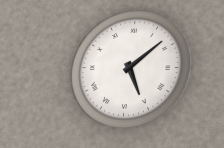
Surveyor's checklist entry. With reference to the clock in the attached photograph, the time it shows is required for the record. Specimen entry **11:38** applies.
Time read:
**5:08**
